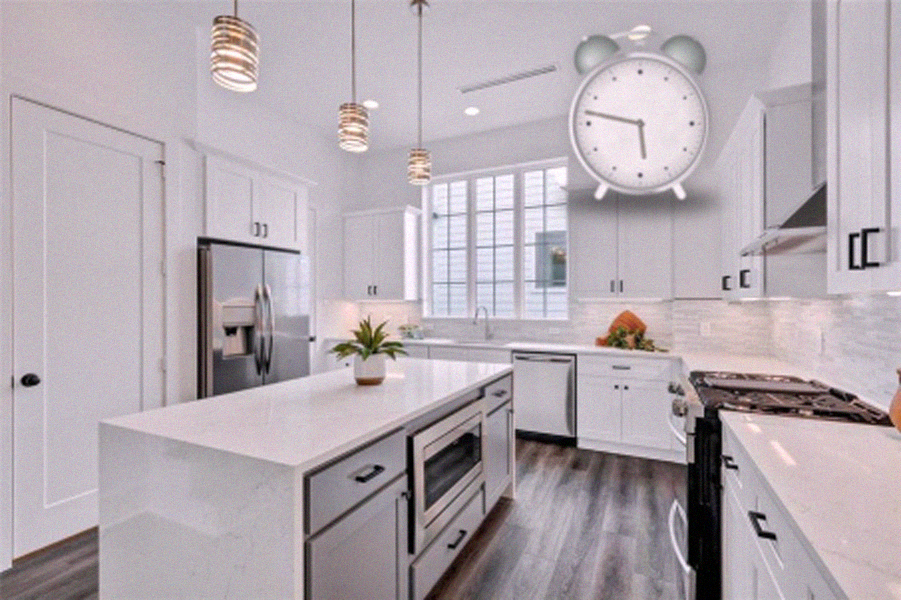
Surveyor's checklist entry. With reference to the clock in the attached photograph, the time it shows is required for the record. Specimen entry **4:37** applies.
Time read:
**5:47**
